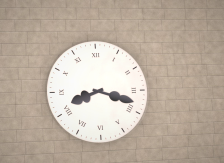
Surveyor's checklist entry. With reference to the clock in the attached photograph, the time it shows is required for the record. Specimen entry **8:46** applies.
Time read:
**8:18**
